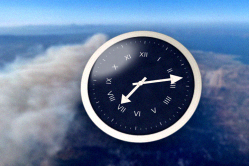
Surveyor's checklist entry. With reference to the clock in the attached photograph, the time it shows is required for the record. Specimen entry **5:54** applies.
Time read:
**7:13**
